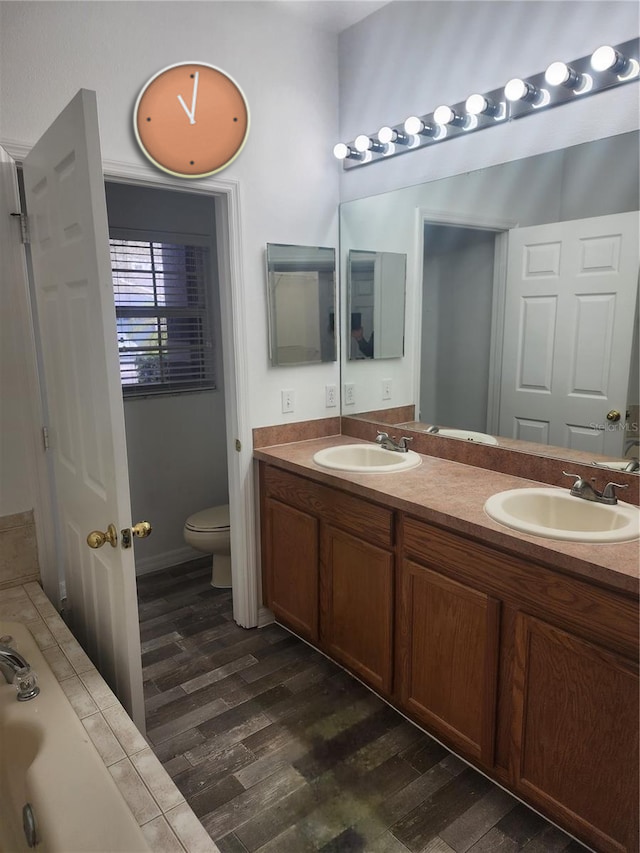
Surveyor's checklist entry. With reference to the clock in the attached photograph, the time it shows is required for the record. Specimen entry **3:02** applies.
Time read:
**11:01**
